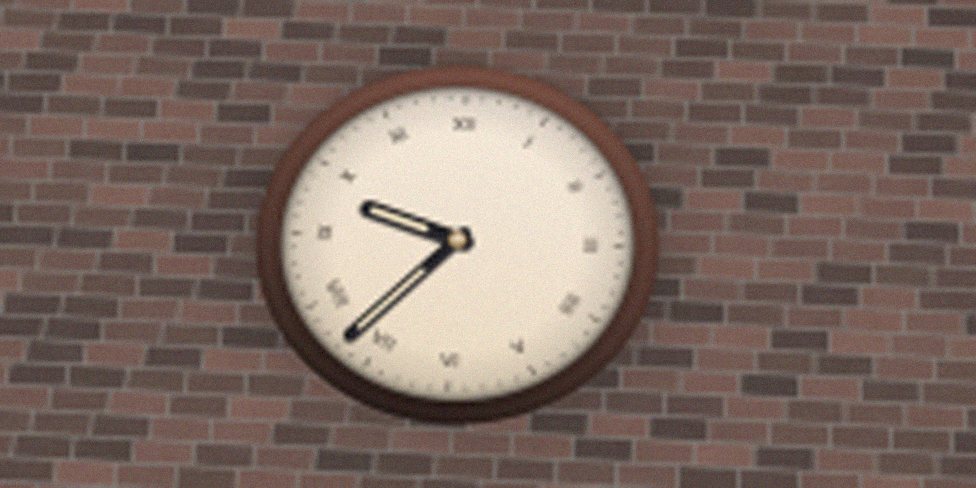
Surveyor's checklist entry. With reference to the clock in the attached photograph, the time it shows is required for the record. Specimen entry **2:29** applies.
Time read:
**9:37**
